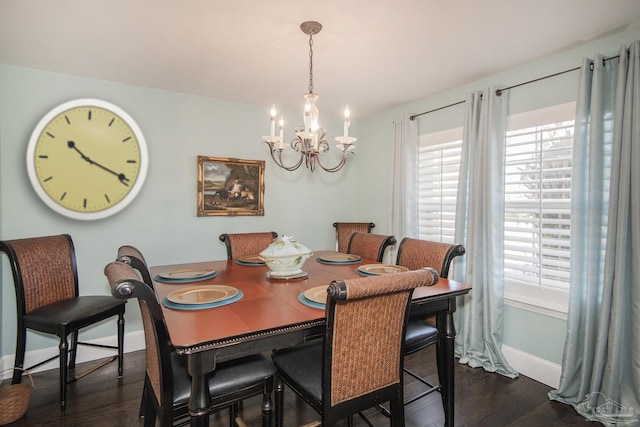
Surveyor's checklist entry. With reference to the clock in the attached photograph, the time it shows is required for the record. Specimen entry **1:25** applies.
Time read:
**10:19**
